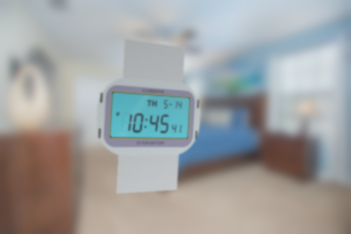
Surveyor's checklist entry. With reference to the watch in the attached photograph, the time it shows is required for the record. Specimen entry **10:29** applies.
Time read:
**10:45**
